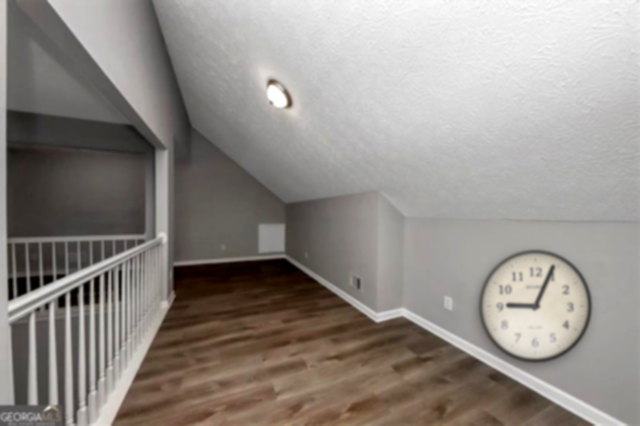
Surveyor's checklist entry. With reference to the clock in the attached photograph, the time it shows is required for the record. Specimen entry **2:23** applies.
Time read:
**9:04**
